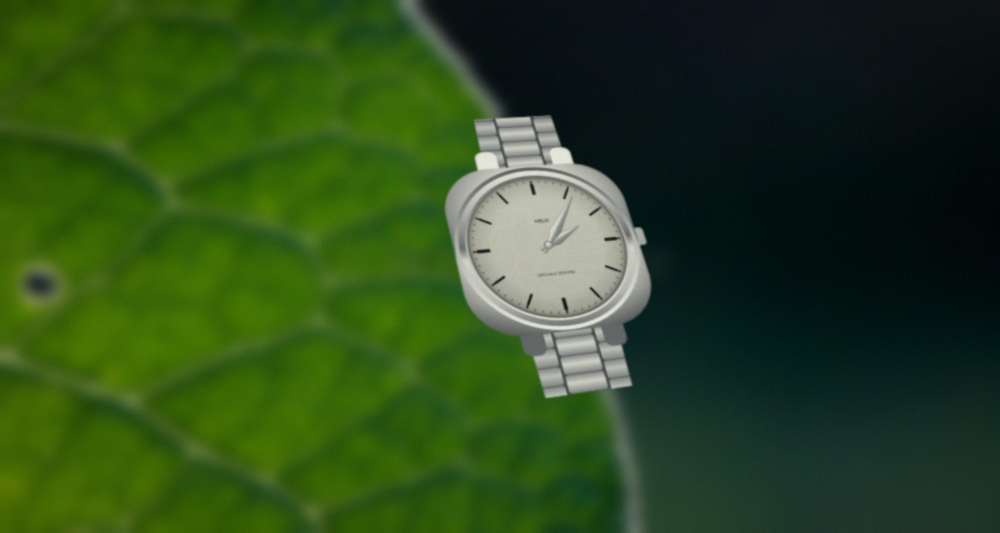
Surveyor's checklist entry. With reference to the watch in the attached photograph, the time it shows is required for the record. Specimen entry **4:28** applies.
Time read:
**2:06**
